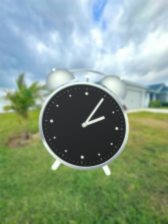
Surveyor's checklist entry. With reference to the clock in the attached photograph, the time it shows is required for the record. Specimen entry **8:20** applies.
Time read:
**2:05**
